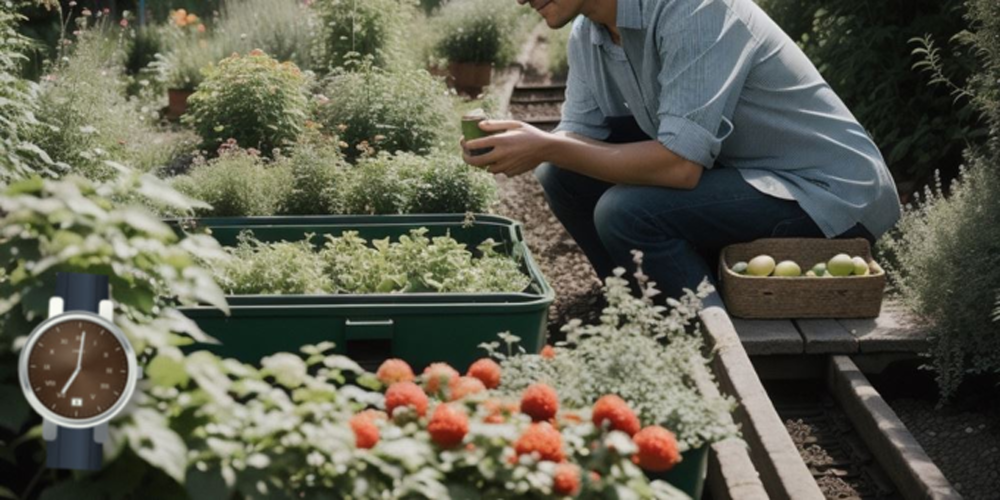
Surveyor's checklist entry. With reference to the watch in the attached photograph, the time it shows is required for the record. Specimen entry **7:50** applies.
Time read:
**7:01**
